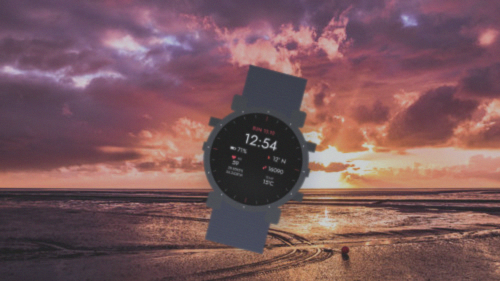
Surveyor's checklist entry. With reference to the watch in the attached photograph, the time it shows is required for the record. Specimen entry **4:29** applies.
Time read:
**12:54**
